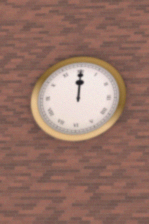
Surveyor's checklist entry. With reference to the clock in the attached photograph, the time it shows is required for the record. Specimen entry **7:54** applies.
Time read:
**12:00**
